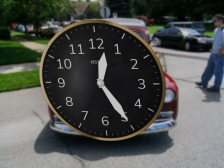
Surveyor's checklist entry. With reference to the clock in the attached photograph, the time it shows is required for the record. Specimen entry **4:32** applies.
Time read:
**12:25**
